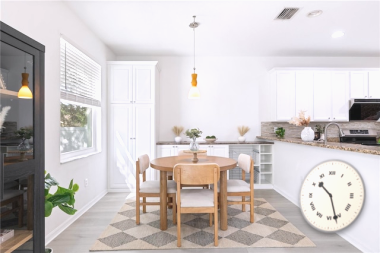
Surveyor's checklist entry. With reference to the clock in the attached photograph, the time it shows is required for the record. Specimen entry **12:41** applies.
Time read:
**10:27**
